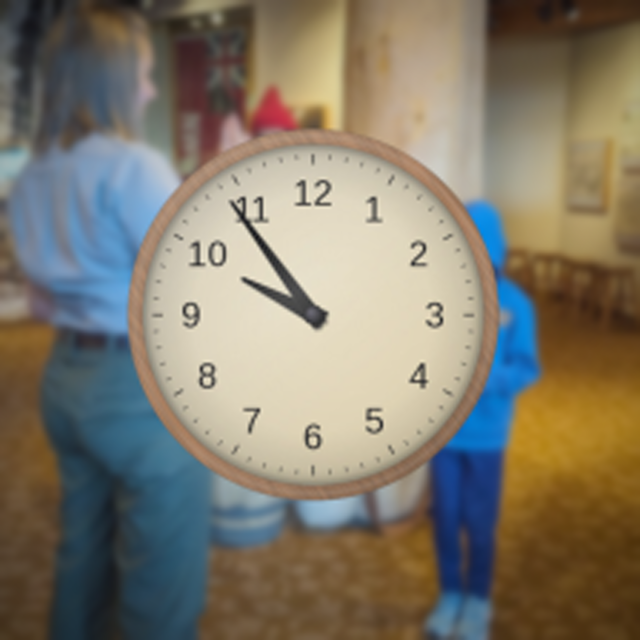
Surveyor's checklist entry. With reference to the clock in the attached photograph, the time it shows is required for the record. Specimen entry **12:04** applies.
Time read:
**9:54**
